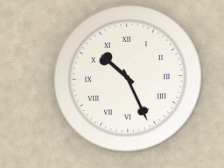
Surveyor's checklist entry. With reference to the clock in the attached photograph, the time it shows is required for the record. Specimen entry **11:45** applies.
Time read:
**10:26**
